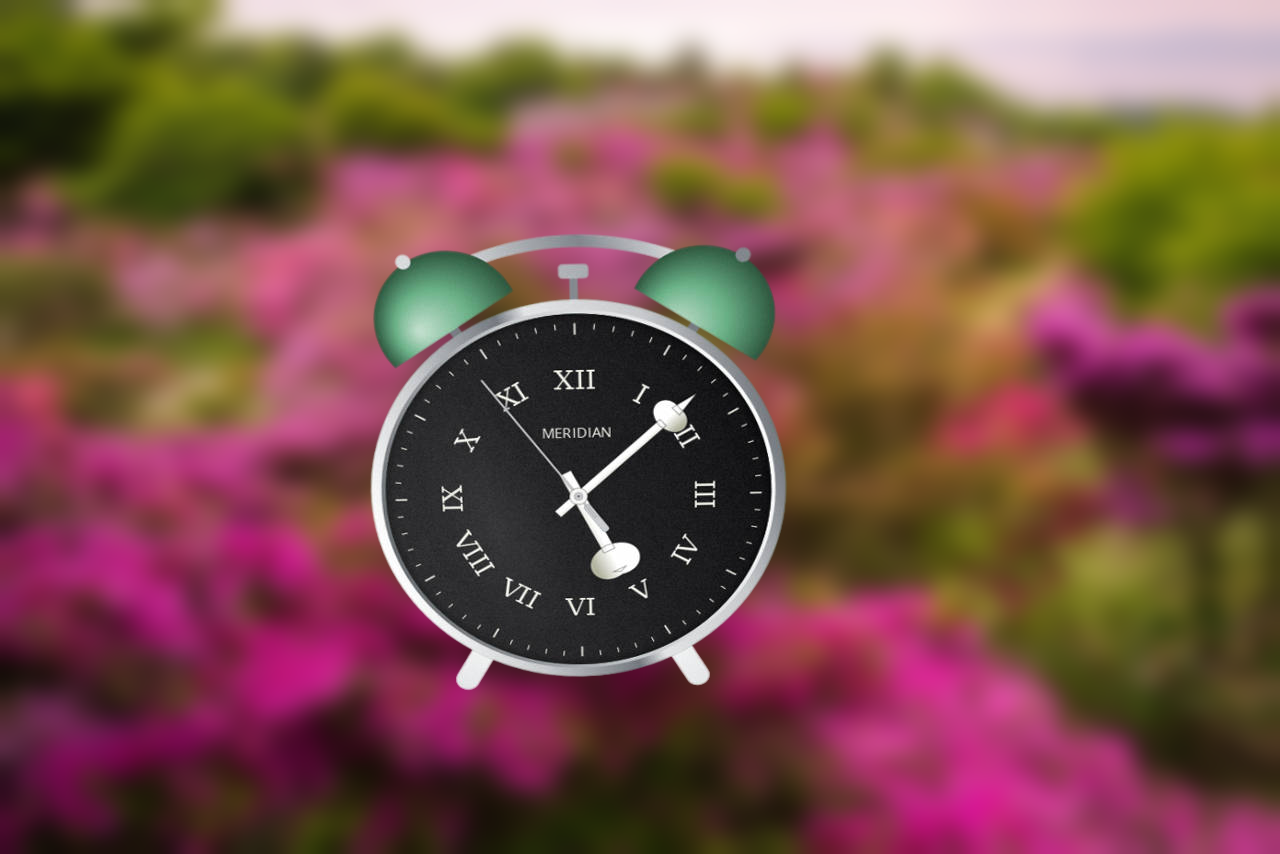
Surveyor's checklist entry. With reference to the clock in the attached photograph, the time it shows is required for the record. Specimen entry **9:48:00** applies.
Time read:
**5:07:54**
